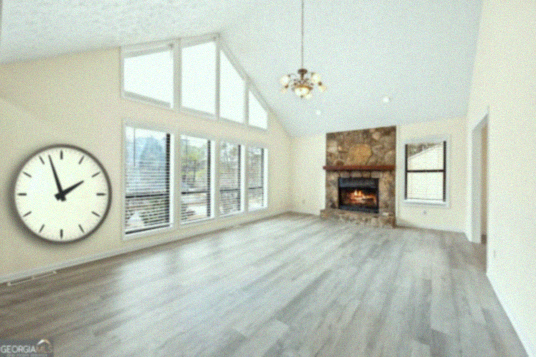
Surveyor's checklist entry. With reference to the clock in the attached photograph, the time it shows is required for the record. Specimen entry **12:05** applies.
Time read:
**1:57**
